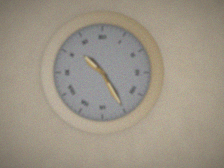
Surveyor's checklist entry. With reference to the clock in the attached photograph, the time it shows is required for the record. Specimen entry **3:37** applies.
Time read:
**10:25**
